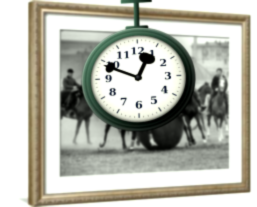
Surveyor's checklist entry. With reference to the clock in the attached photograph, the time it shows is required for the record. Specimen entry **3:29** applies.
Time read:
**12:49**
